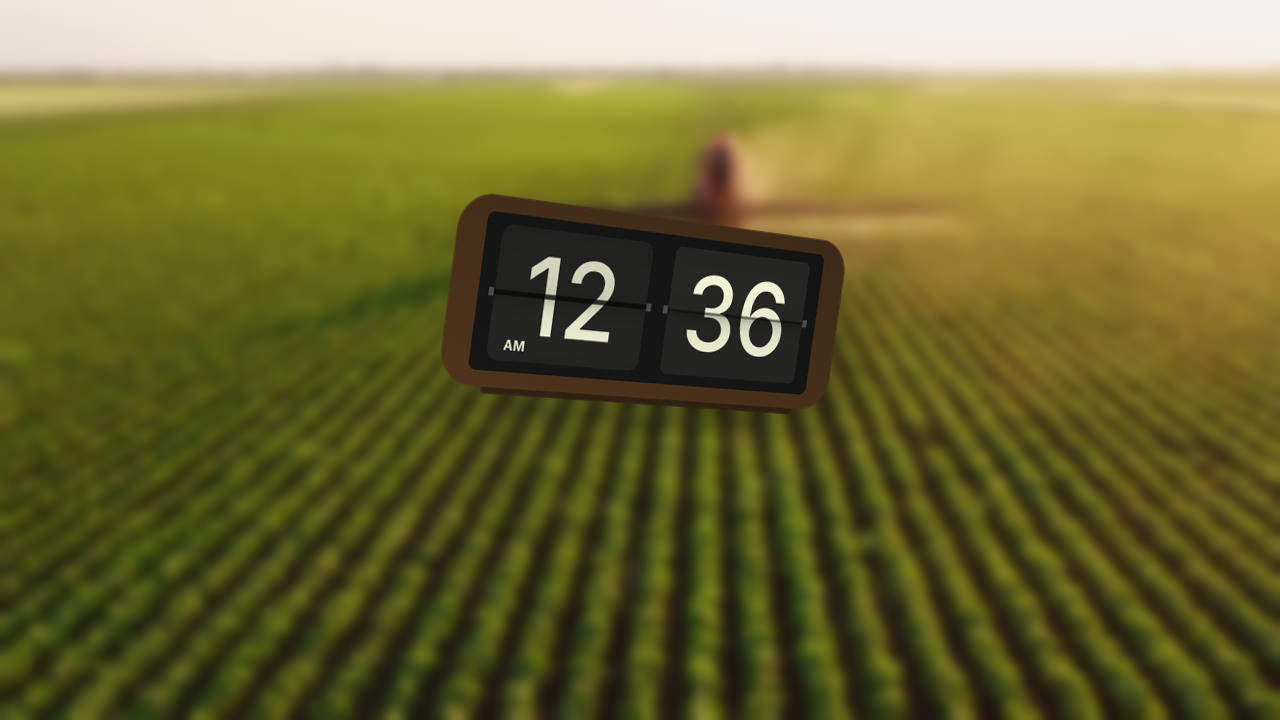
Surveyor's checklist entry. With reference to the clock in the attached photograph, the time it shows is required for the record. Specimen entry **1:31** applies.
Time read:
**12:36**
